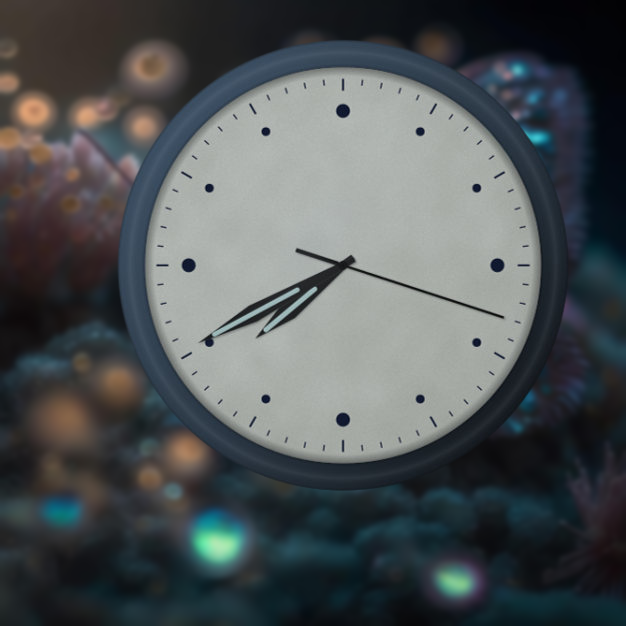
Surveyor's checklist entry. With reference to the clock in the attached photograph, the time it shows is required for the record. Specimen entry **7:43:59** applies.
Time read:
**7:40:18**
